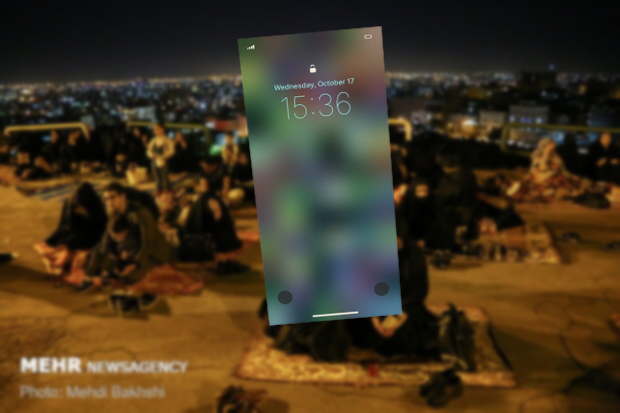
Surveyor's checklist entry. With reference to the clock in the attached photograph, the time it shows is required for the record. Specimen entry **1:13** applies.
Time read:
**15:36**
